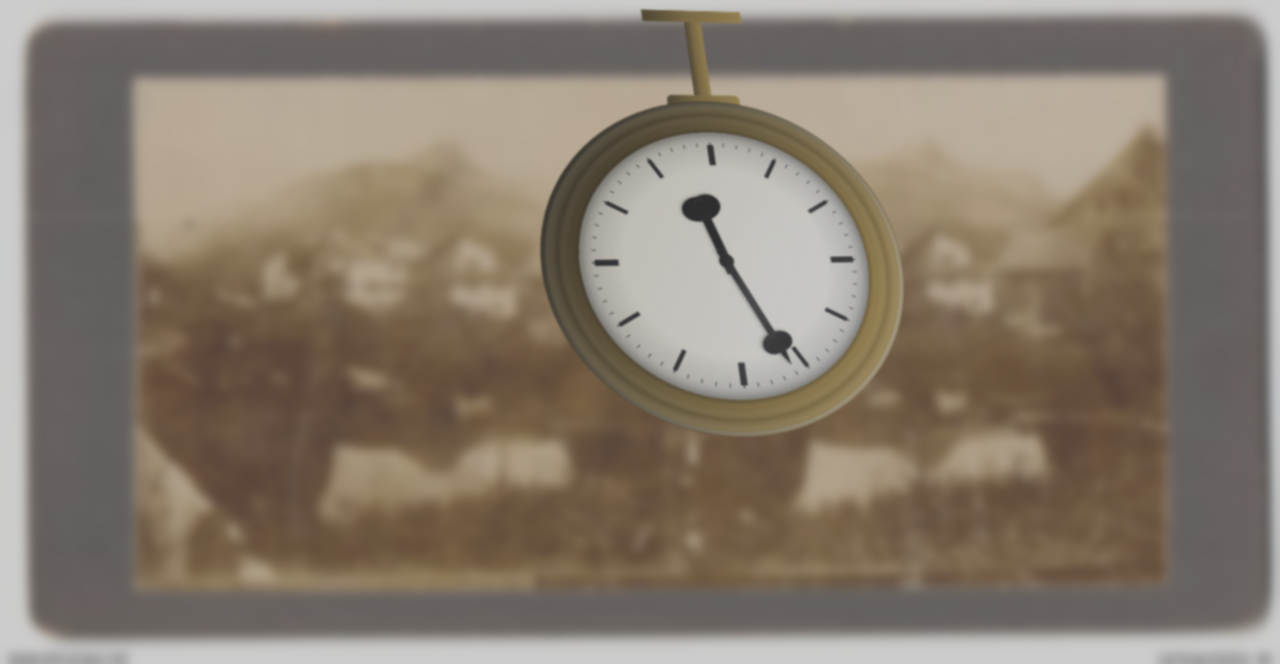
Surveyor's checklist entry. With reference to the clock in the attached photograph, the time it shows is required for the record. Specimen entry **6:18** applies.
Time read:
**11:26**
